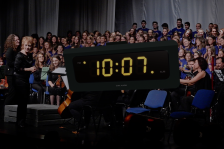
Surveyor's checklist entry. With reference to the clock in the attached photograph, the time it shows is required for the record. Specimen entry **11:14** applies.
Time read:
**10:07**
